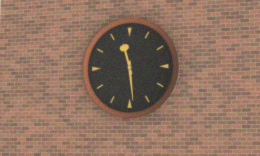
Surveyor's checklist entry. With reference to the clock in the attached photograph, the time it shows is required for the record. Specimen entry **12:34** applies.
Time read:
**11:29**
